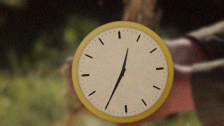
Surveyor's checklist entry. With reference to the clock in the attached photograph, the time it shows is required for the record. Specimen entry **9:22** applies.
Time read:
**12:35**
